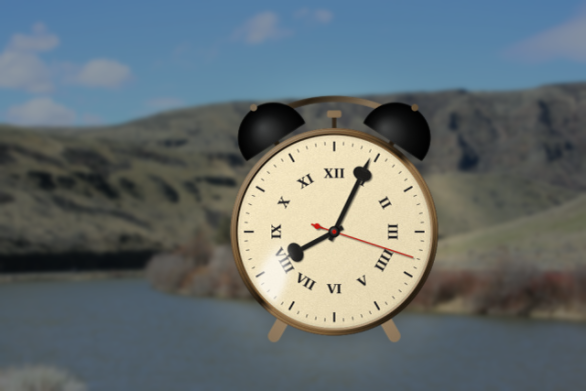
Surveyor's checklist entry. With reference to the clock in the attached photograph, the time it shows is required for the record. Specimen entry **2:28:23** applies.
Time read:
**8:04:18**
